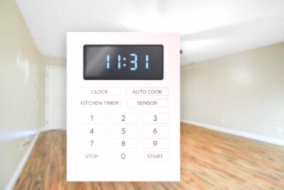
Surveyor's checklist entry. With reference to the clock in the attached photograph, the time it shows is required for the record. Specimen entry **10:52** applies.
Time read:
**11:31**
